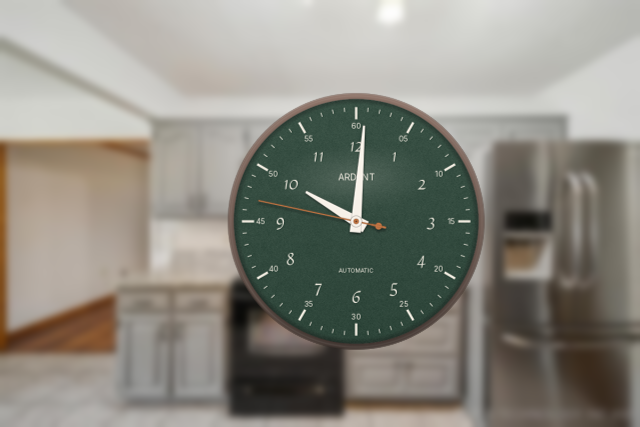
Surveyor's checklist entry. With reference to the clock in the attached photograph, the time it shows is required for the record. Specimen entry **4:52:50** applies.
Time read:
**10:00:47**
